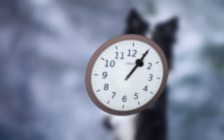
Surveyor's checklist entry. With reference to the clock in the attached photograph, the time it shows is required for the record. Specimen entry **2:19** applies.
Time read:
**1:05**
